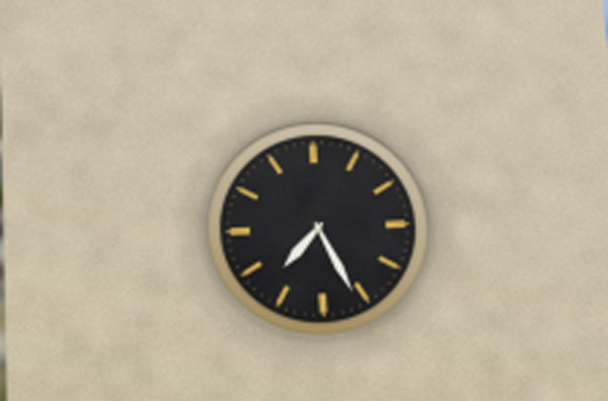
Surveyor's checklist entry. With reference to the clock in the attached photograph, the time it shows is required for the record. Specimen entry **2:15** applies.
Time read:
**7:26**
